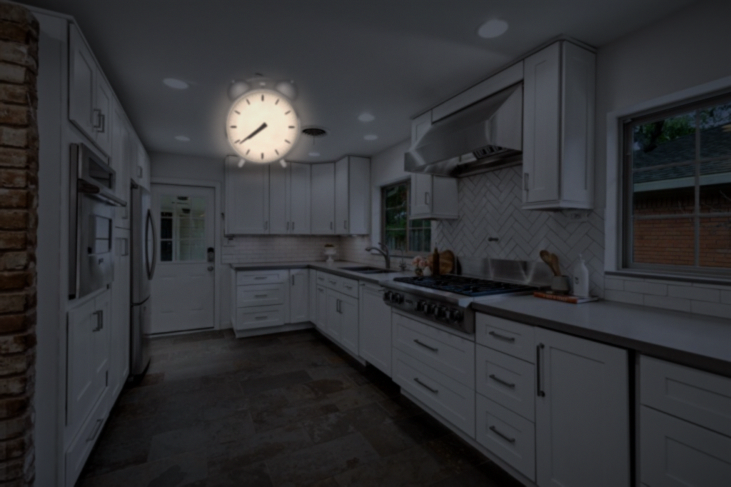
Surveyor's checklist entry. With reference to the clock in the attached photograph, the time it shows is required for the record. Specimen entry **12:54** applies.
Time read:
**7:39**
